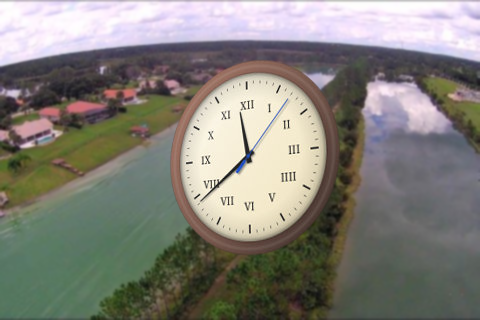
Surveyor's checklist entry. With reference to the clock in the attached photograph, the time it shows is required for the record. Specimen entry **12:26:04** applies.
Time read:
**11:39:07**
